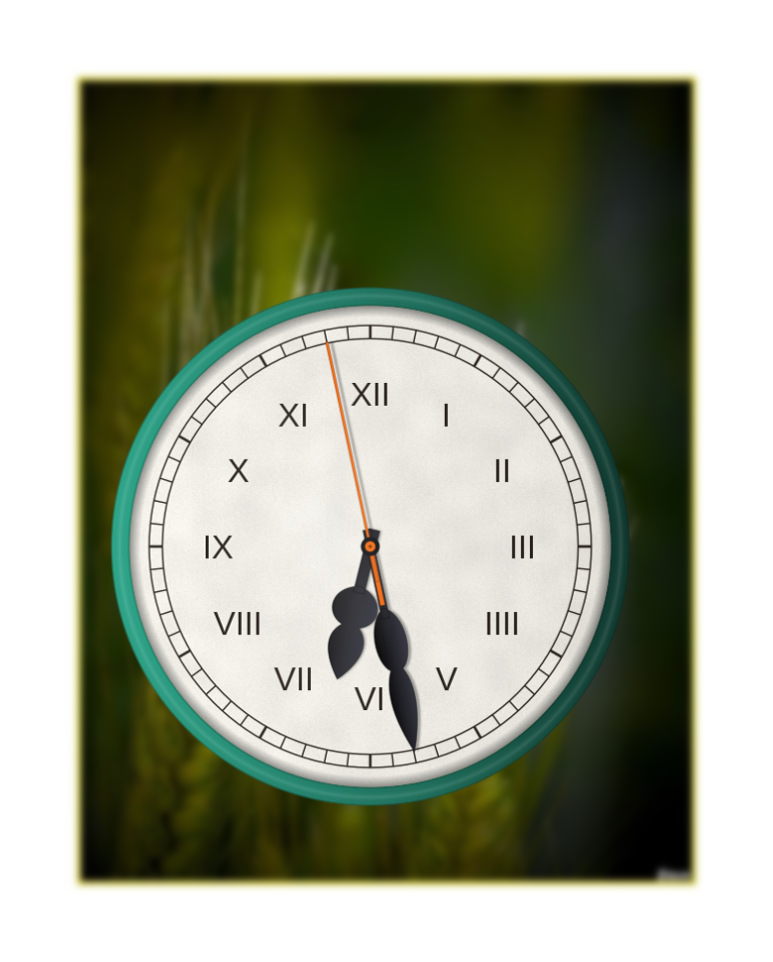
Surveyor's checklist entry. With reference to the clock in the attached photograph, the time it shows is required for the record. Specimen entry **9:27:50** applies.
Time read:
**6:27:58**
